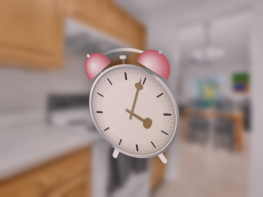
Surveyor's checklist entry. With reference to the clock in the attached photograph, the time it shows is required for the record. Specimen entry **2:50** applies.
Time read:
**4:04**
